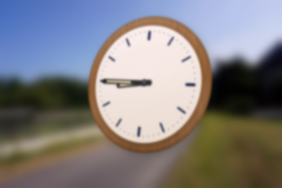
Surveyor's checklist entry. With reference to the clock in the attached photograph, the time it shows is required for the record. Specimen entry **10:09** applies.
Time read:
**8:45**
